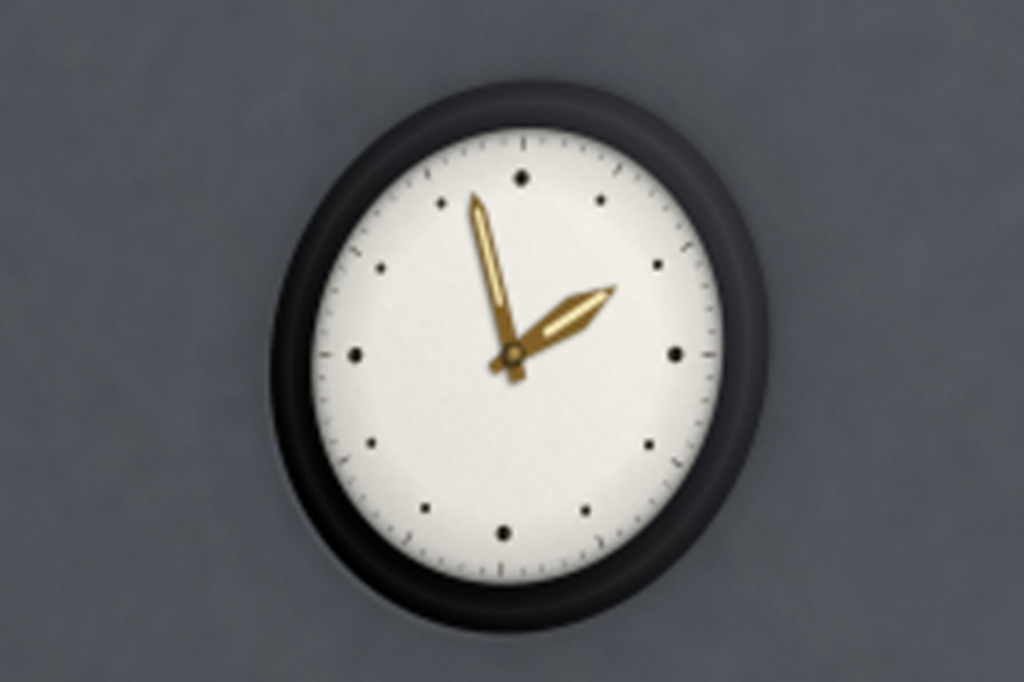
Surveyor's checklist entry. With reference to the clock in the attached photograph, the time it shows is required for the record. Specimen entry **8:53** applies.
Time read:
**1:57**
